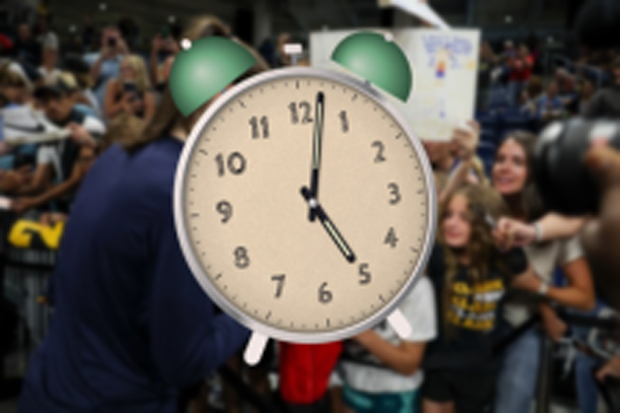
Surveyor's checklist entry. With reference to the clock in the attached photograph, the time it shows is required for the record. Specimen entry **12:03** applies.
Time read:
**5:02**
